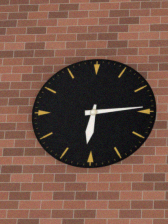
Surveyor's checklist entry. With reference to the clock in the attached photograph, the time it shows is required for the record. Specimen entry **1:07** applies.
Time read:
**6:14**
